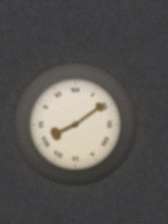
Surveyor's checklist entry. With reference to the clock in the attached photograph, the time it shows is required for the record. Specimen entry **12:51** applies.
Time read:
**8:09**
